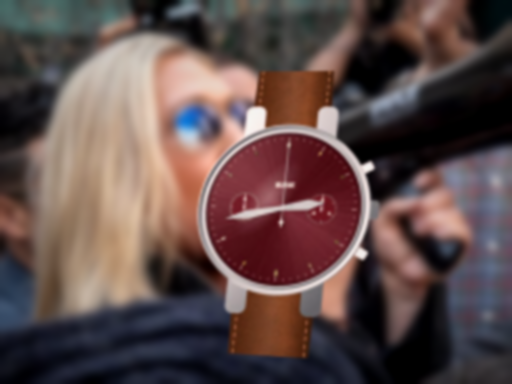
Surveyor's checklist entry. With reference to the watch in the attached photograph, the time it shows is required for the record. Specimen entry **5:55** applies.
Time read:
**2:43**
